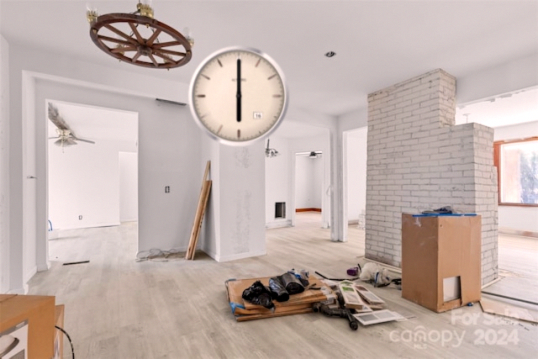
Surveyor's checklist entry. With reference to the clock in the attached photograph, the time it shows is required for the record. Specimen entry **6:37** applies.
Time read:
**6:00**
